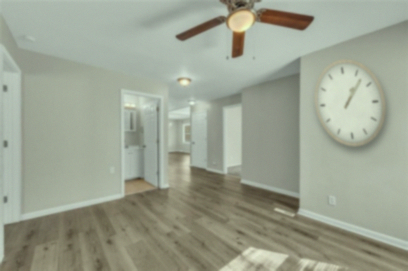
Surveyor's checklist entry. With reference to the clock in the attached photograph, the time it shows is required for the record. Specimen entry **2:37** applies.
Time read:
**1:07**
